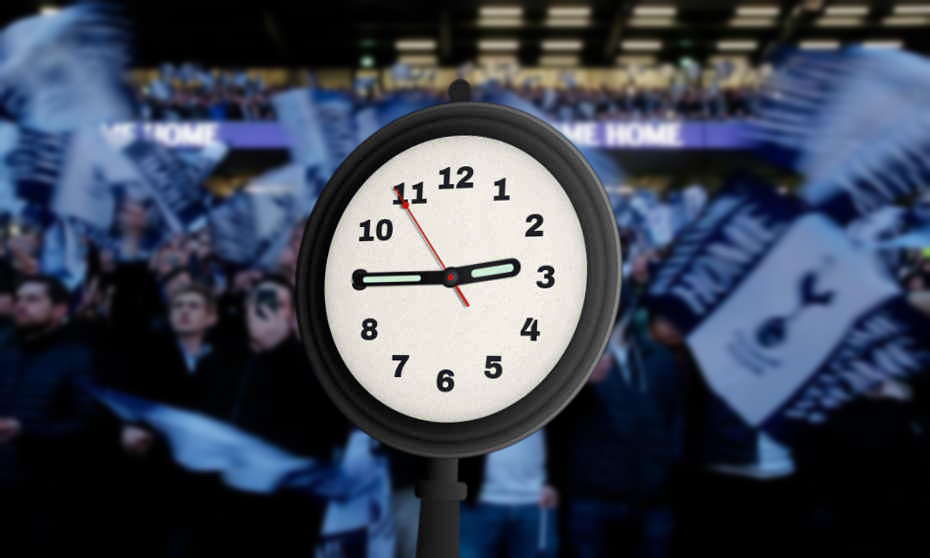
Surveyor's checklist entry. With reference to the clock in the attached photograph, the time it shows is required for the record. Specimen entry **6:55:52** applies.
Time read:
**2:44:54**
